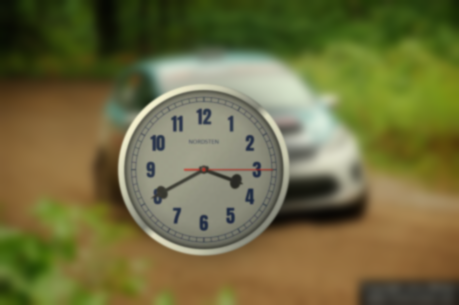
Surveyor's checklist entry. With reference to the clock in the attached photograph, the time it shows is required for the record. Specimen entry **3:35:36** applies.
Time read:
**3:40:15**
